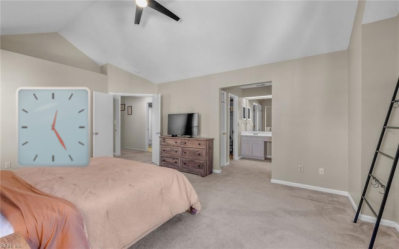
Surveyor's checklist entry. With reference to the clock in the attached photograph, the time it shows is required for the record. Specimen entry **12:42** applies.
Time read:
**12:25**
